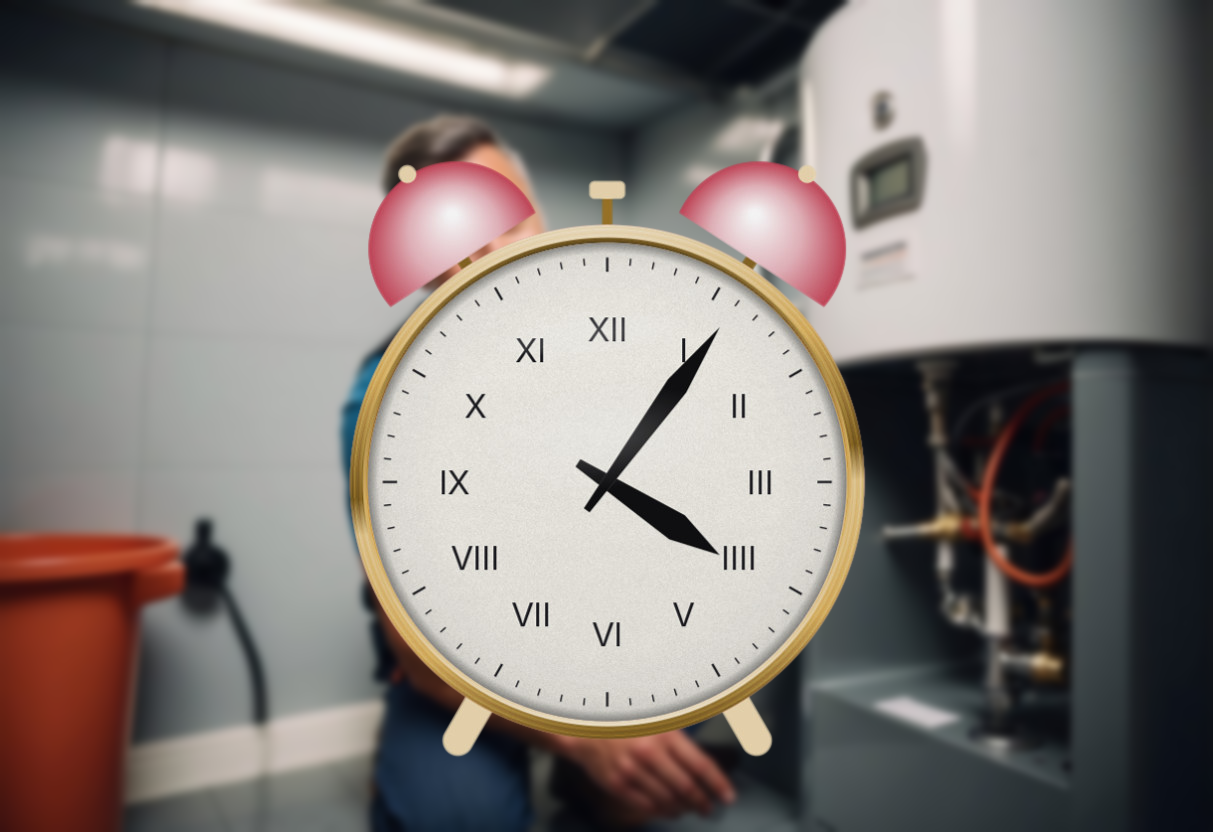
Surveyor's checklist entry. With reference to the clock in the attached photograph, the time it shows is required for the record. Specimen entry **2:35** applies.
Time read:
**4:06**
